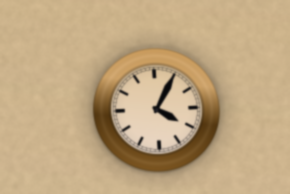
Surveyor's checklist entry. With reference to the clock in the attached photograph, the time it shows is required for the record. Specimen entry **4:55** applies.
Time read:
**4:05**
